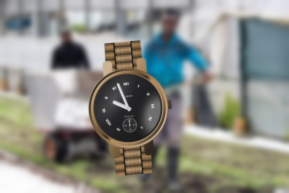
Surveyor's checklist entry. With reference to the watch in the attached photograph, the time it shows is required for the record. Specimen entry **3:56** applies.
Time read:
**9:57**
